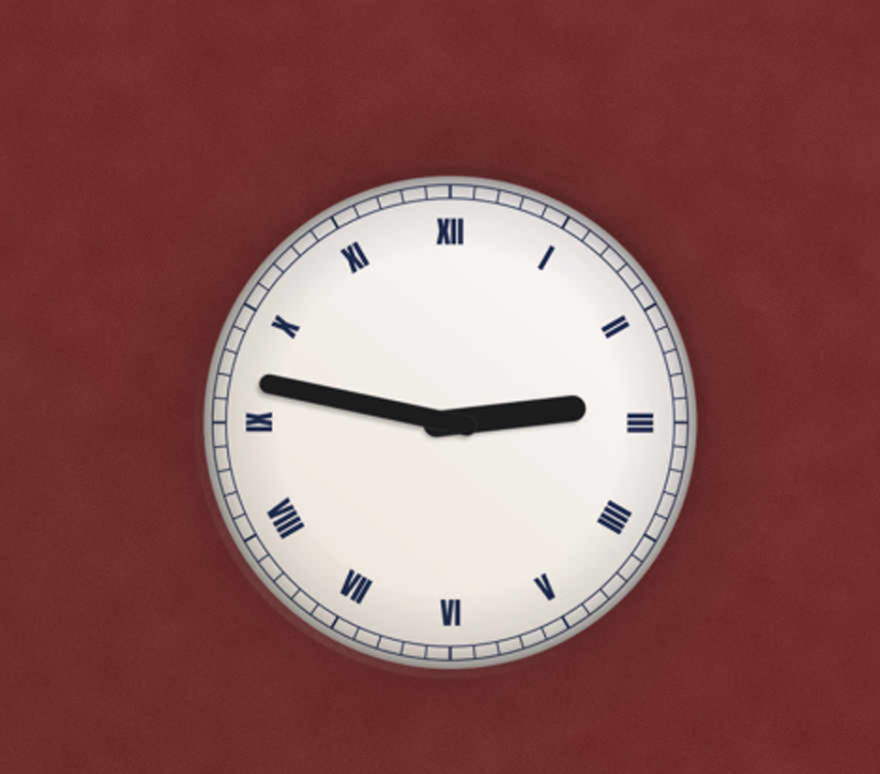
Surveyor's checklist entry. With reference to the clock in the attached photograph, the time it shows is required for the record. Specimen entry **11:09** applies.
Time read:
**2:47**
